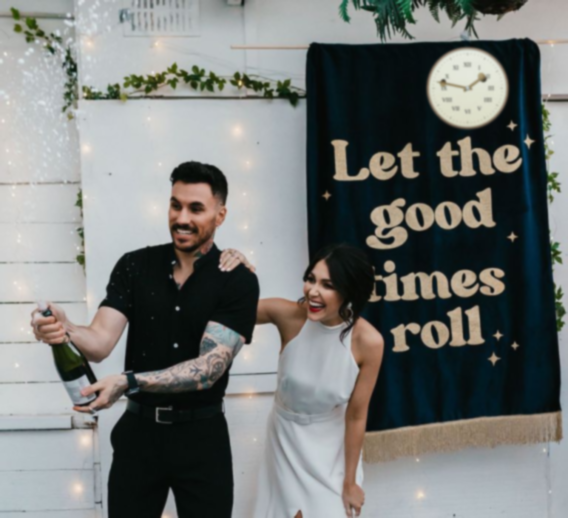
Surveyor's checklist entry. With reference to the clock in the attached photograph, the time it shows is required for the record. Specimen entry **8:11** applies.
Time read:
**1:47**
